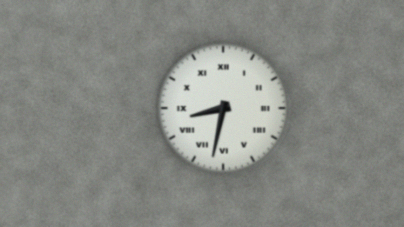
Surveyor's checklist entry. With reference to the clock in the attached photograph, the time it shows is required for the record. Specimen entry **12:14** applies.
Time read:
**8:32**
